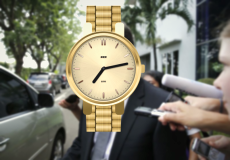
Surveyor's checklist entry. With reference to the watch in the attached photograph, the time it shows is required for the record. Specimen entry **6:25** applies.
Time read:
**7:13**
